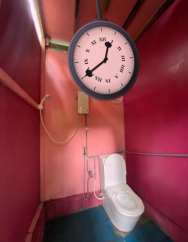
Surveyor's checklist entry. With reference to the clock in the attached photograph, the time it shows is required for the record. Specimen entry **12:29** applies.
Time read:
**12:40**
